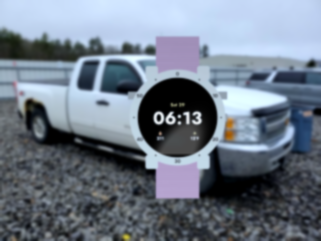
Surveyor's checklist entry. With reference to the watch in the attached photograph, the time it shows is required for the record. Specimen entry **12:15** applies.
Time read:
**6:13**
